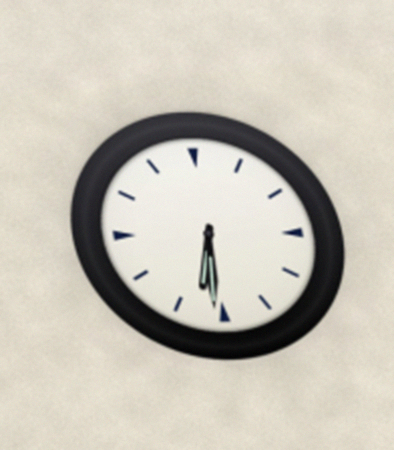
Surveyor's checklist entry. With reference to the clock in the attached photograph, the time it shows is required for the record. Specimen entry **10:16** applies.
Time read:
**6:31**
